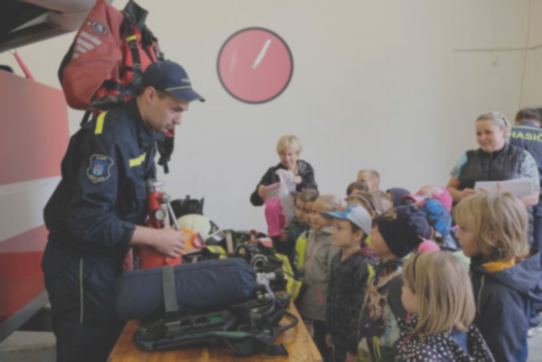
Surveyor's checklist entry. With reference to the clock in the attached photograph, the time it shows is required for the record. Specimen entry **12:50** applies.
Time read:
**1:05**
